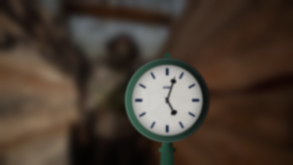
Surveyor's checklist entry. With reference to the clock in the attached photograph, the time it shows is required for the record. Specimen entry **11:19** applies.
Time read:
**5:03**
